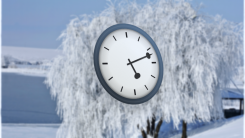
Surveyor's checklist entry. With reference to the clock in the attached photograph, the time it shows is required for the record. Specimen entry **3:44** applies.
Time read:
**5:12**
